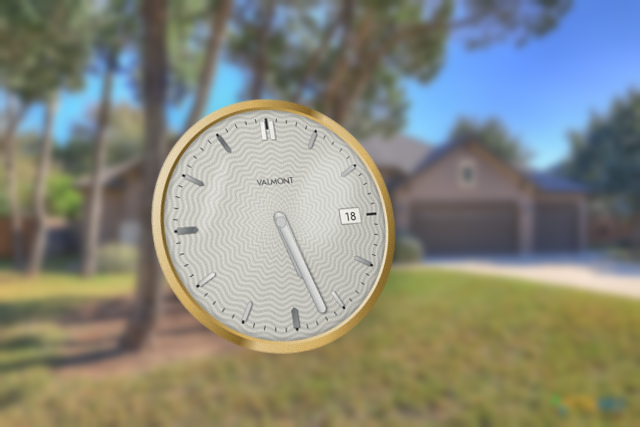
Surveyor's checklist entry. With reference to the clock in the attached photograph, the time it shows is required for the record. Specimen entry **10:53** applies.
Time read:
**5:27**
